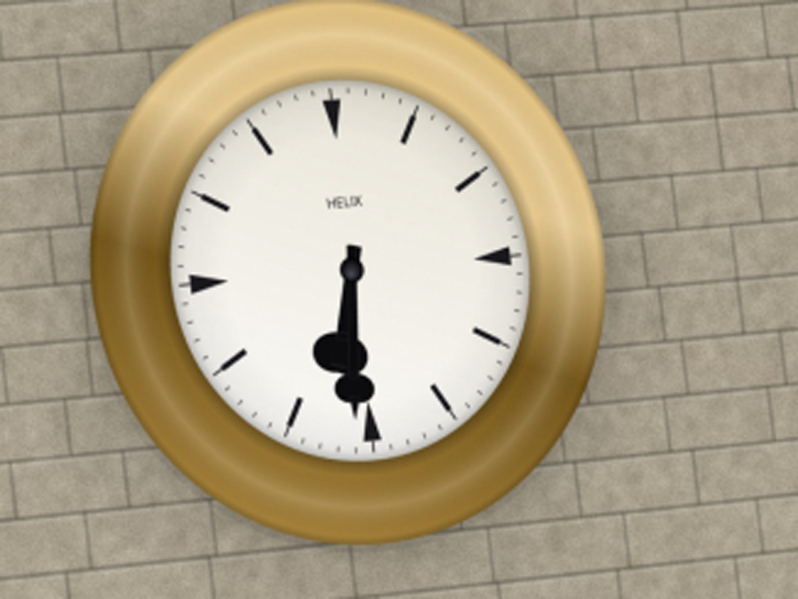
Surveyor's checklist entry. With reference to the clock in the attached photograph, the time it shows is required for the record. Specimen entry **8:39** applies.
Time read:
**6:31**
